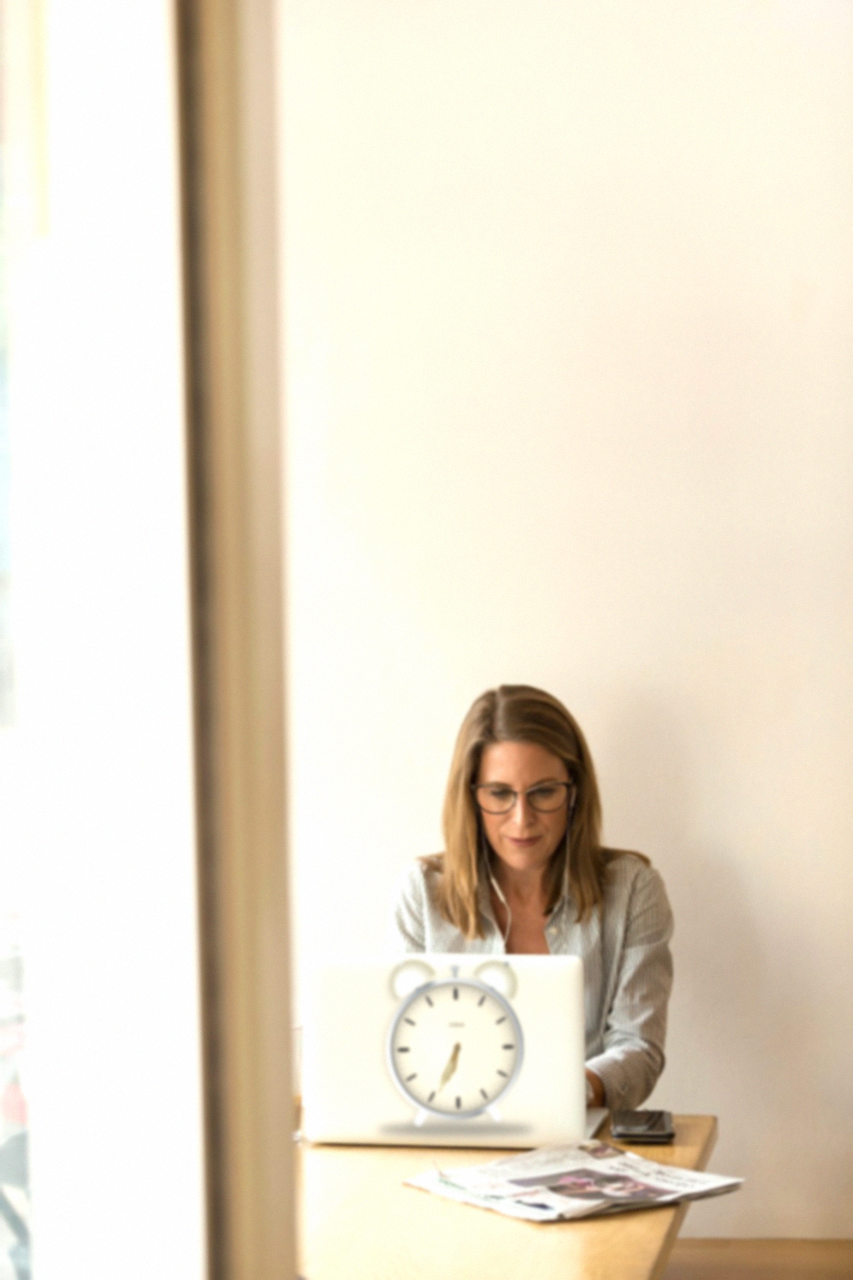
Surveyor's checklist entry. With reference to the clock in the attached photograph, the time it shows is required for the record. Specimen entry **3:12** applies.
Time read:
**6:34**
